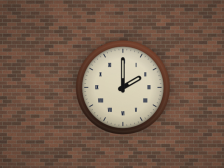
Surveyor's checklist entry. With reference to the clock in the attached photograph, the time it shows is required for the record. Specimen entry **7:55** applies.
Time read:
**2:00**
